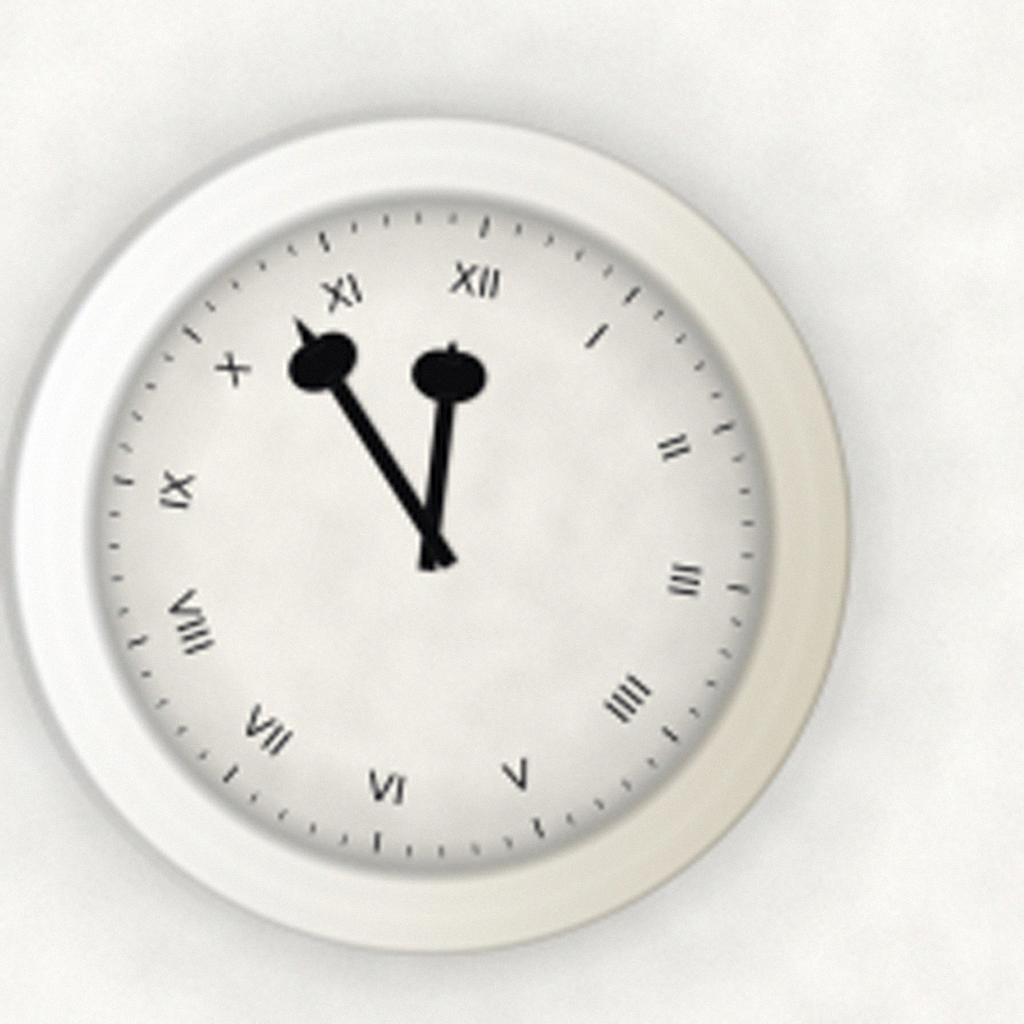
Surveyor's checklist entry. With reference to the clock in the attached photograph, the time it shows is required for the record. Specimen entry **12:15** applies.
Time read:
**11:53**
